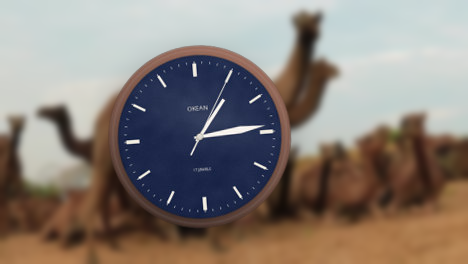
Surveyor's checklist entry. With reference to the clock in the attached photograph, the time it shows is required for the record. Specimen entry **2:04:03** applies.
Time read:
**1:14:05**
